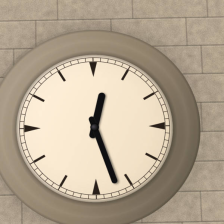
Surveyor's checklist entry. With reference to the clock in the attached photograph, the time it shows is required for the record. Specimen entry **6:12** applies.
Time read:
**12:27**
